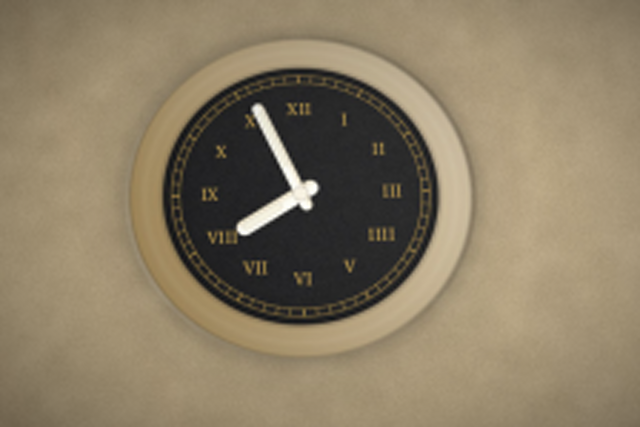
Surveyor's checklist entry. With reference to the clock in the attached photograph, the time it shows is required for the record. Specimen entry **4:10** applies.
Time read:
**7:56**
